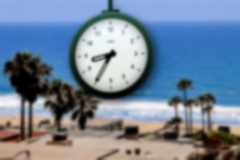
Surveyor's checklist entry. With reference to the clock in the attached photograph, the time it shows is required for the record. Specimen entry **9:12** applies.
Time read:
**8:35**
